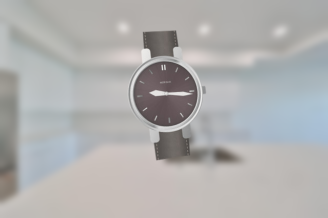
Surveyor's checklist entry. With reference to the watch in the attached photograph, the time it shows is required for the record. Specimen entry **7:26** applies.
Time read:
**9:16**
